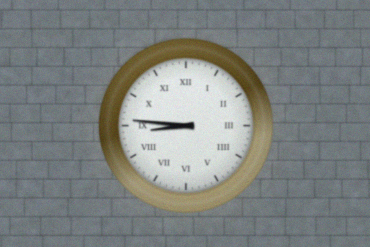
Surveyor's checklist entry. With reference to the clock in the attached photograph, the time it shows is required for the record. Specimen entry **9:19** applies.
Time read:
**8:46**
